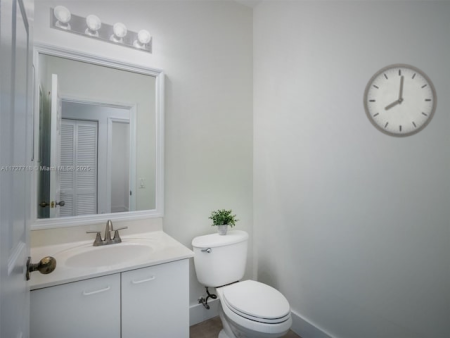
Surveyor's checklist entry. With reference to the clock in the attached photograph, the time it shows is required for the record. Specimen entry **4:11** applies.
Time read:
**8:01**
